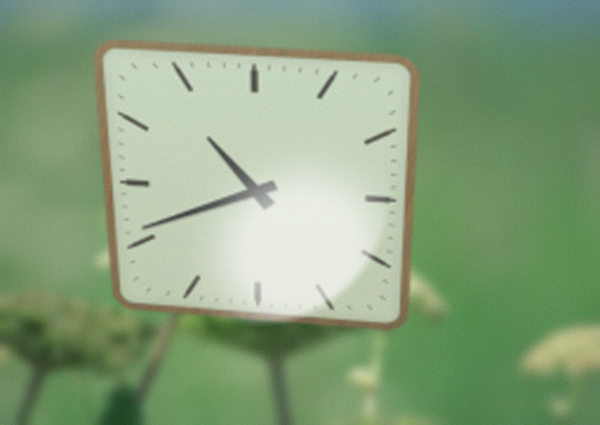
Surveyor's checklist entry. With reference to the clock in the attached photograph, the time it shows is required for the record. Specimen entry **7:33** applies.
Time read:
**10:41**
